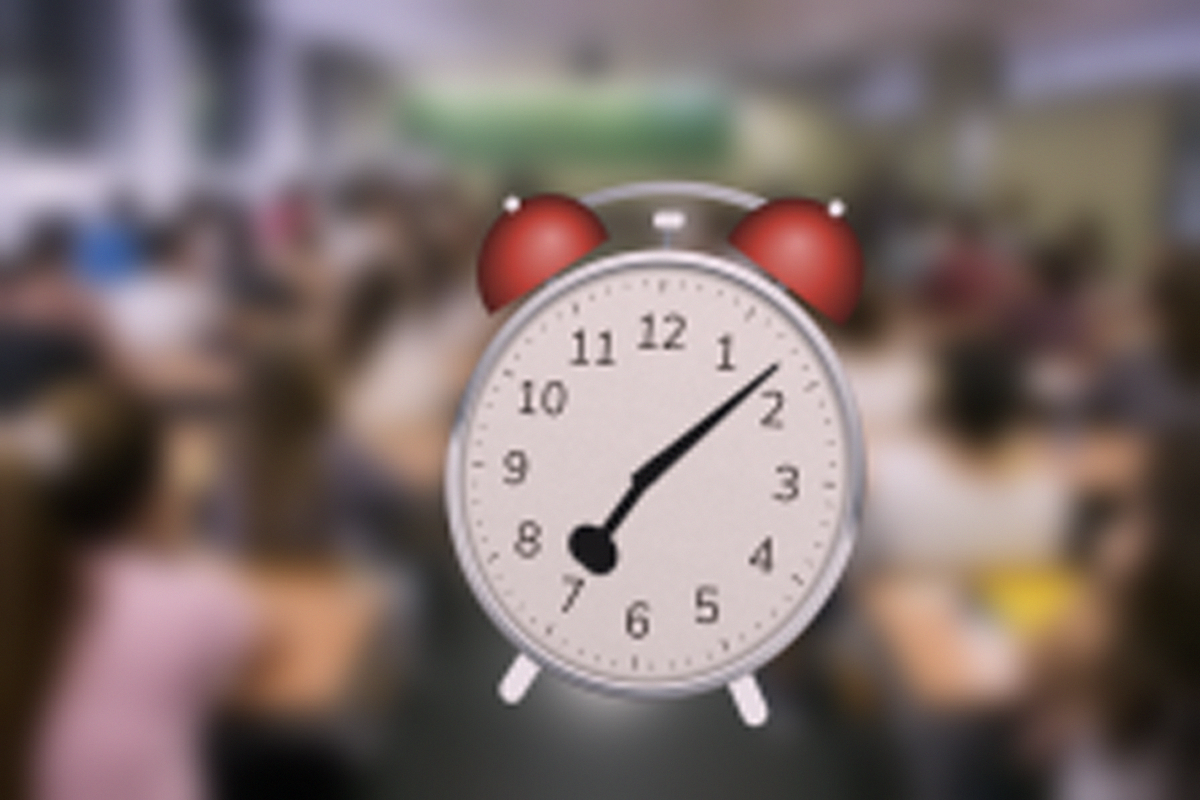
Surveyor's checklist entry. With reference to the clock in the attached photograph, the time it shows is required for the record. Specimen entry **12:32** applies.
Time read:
**7:08**
